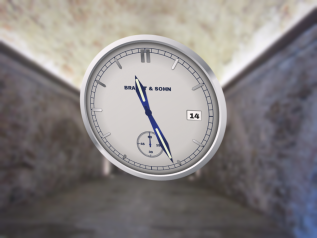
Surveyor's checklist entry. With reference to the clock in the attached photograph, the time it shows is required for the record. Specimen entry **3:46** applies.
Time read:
**11:26**
